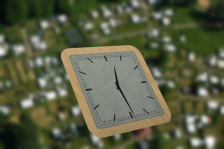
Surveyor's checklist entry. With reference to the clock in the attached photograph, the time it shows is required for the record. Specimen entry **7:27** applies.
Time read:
**12:29**
